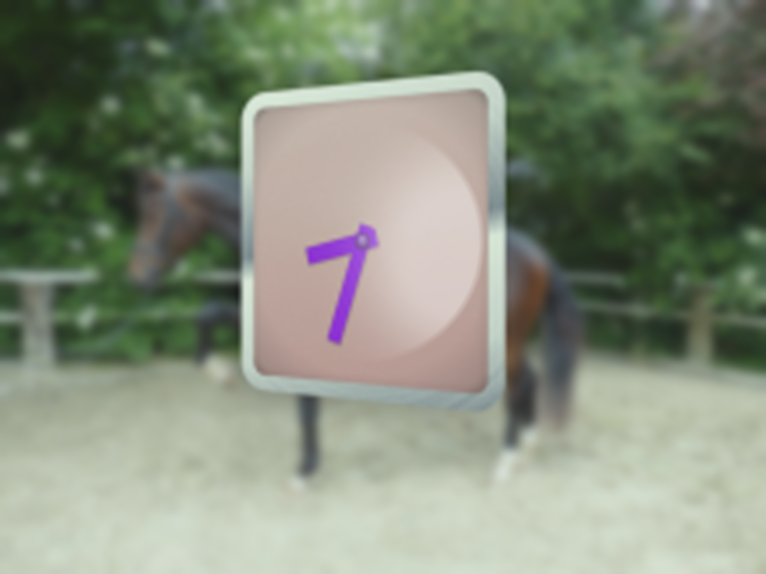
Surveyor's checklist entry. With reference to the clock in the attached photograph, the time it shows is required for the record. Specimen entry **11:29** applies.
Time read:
**8:33**
